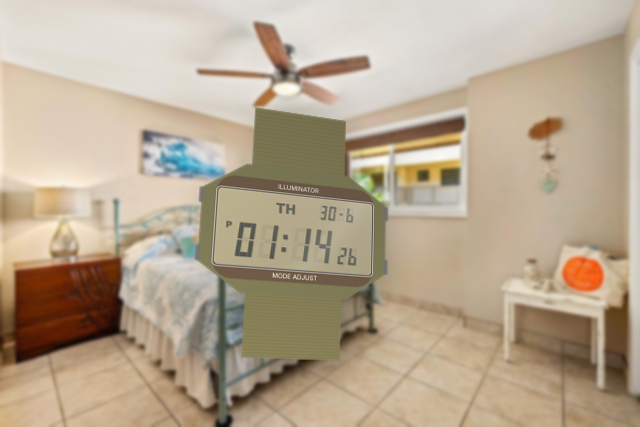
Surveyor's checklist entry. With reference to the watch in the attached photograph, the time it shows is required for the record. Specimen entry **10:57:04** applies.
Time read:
**1:14:26**
